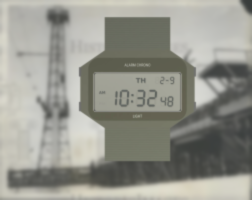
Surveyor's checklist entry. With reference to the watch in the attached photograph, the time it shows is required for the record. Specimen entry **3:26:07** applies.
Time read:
**10:32:48**
